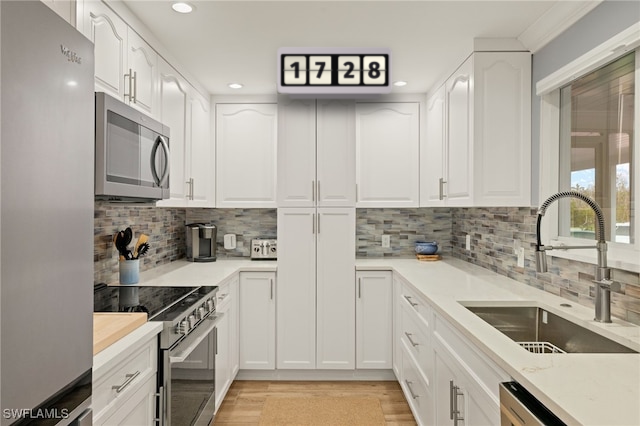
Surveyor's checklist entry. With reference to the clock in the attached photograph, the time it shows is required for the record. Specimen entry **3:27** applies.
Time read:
**17:28**
